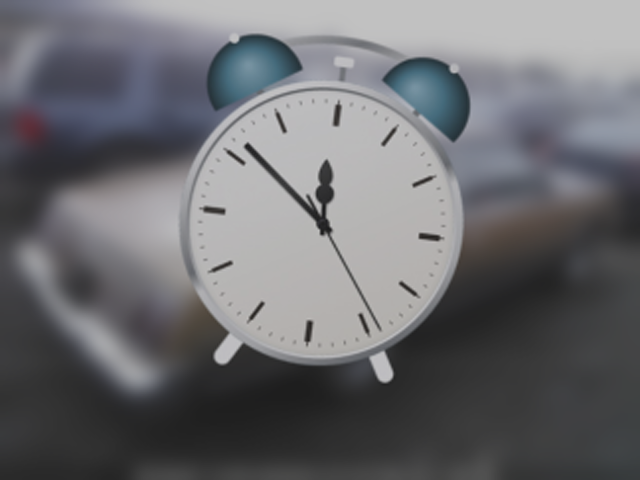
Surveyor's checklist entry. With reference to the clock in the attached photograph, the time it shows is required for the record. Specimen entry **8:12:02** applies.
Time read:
**11:51:24**
